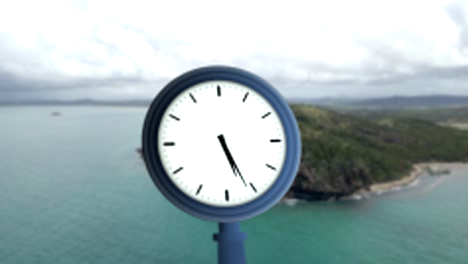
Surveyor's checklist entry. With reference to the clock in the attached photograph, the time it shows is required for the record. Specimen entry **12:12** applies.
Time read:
**5:26**
